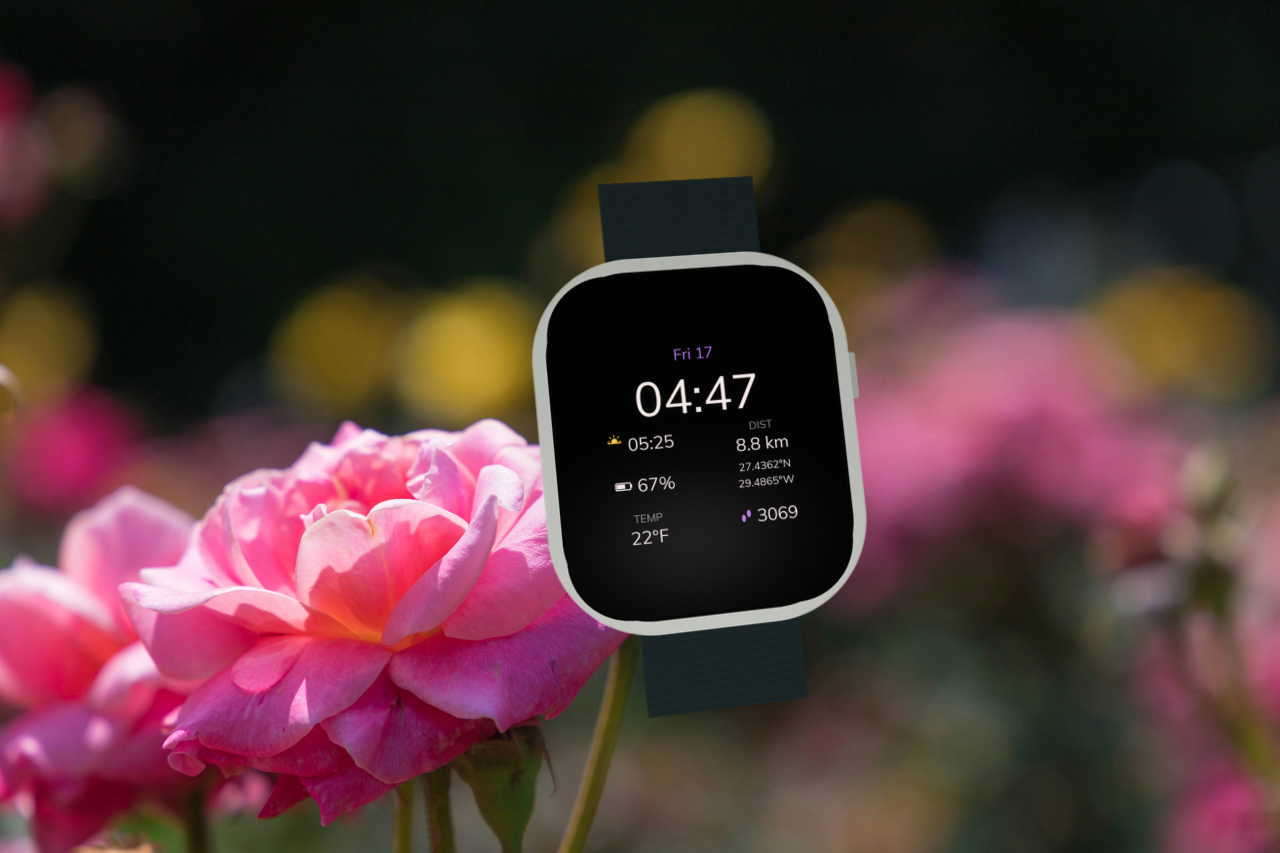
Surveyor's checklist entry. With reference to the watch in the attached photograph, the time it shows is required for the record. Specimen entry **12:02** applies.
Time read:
**4:47**
